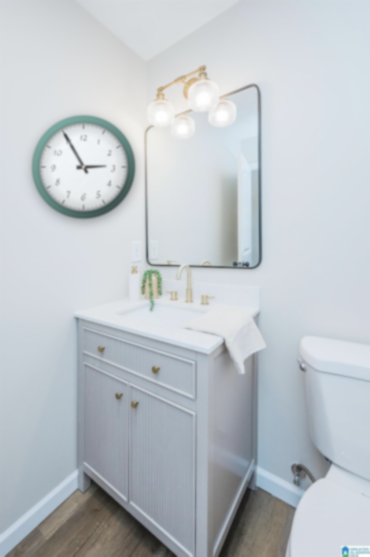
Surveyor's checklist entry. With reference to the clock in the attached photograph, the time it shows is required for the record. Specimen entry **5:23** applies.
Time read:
**2:55**
